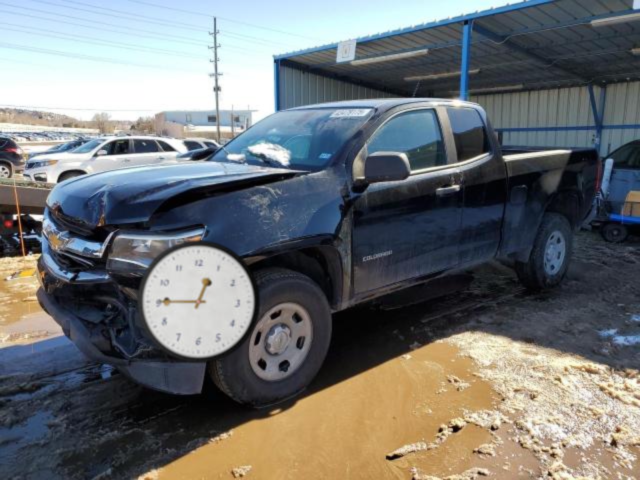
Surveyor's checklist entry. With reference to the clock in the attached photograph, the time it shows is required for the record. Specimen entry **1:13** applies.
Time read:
**12:45**
